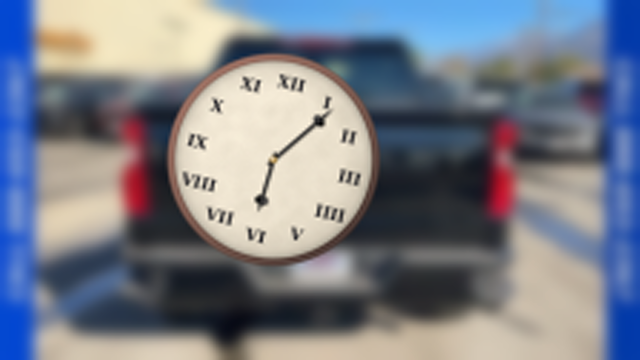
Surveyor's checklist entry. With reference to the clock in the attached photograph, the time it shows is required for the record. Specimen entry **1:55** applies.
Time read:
**6:06**
